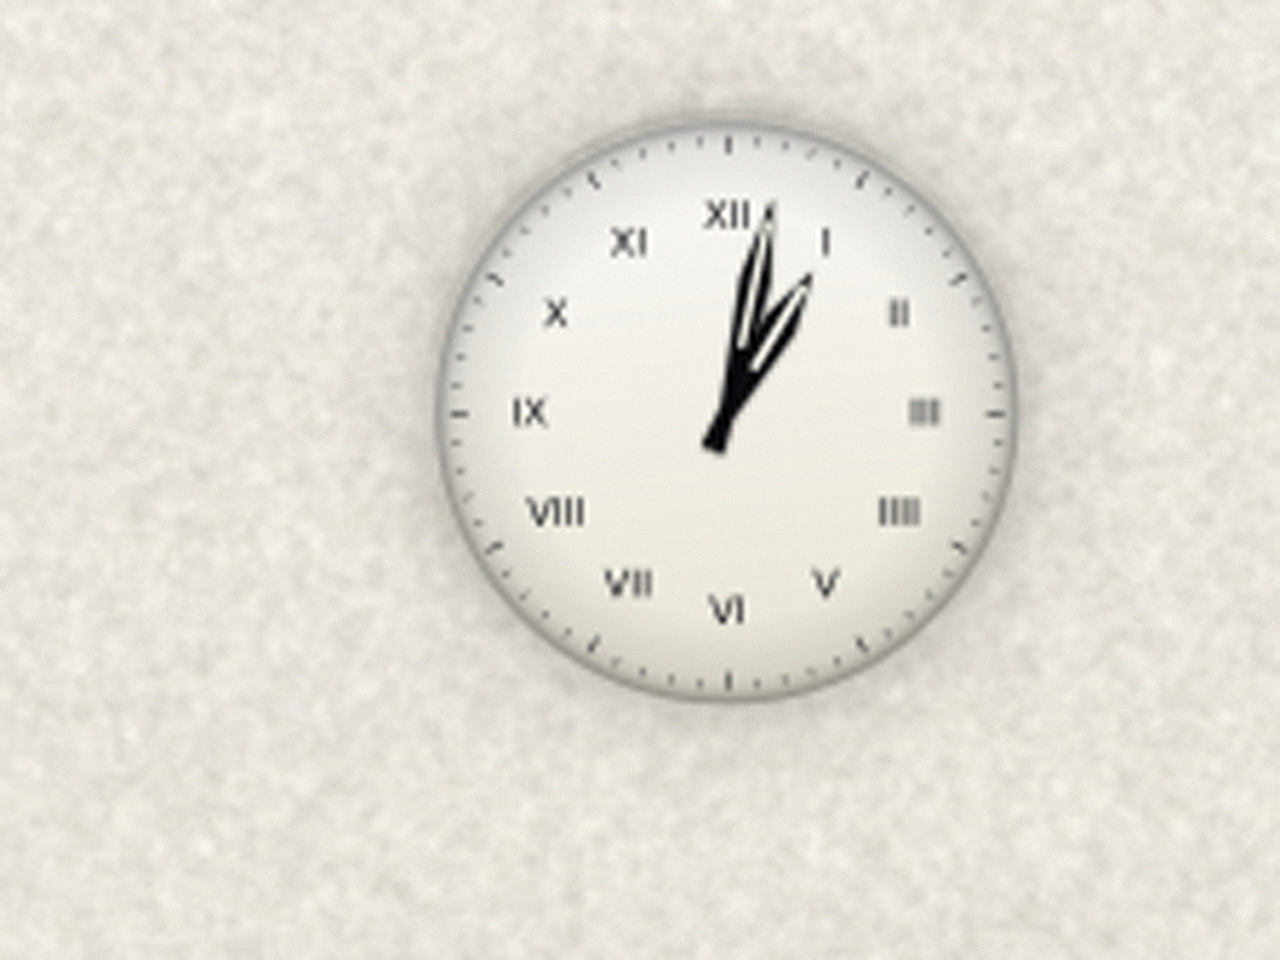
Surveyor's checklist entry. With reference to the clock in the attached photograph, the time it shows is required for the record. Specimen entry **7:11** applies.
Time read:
**1:02**
